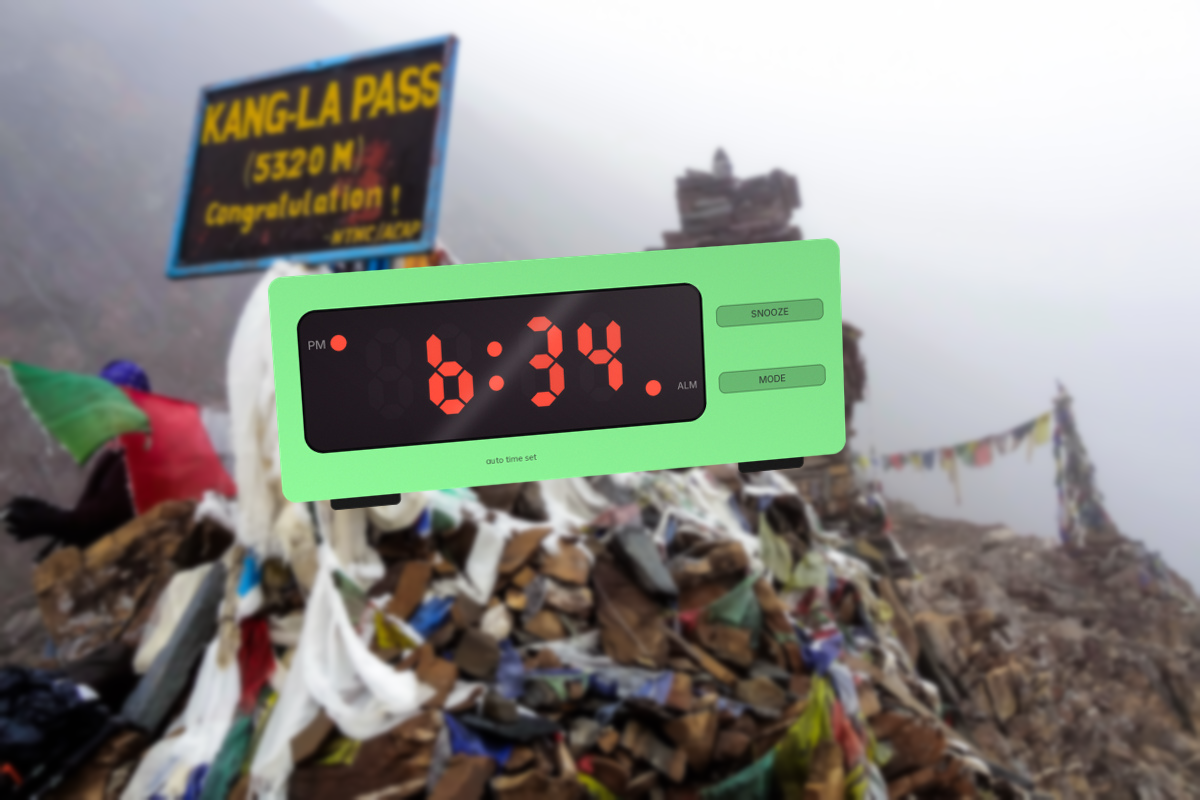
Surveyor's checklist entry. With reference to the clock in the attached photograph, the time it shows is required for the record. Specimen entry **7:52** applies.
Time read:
**6:34**
